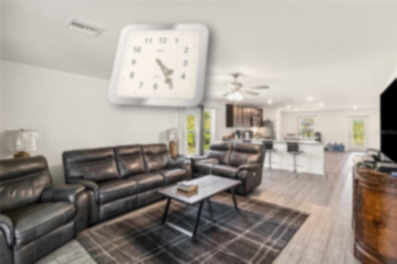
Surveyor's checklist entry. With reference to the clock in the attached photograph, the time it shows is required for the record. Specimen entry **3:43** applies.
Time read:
**4:25**
